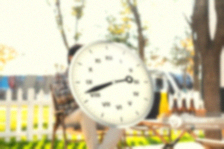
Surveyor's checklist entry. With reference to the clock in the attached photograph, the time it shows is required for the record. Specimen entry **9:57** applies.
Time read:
**2:42**
